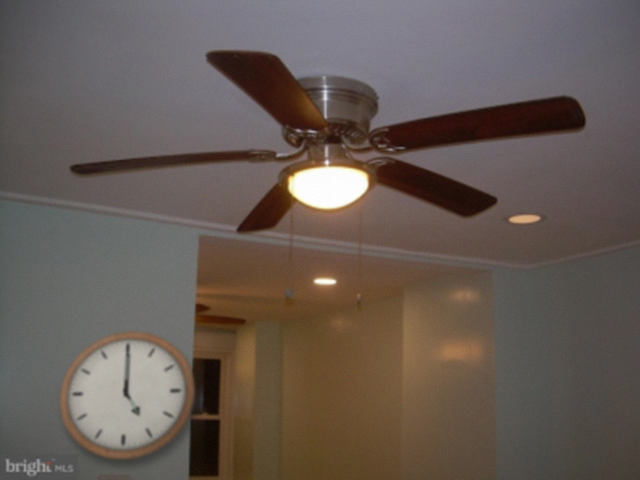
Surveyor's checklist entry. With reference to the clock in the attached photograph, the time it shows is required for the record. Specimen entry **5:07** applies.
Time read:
**5:00**
